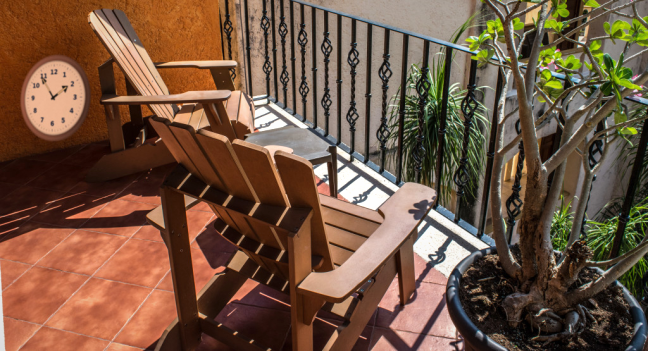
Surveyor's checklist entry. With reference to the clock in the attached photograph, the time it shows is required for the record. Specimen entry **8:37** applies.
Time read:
**1:54**
